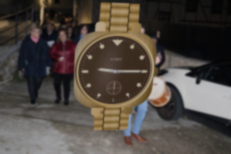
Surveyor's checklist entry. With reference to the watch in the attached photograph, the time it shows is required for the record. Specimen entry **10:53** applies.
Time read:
**9:15**
